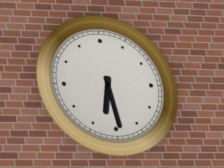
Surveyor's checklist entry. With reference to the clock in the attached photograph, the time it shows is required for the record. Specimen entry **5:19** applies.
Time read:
**6:29**
